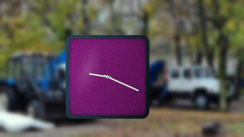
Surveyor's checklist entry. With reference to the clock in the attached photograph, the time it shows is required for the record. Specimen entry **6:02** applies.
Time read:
**9:19**
